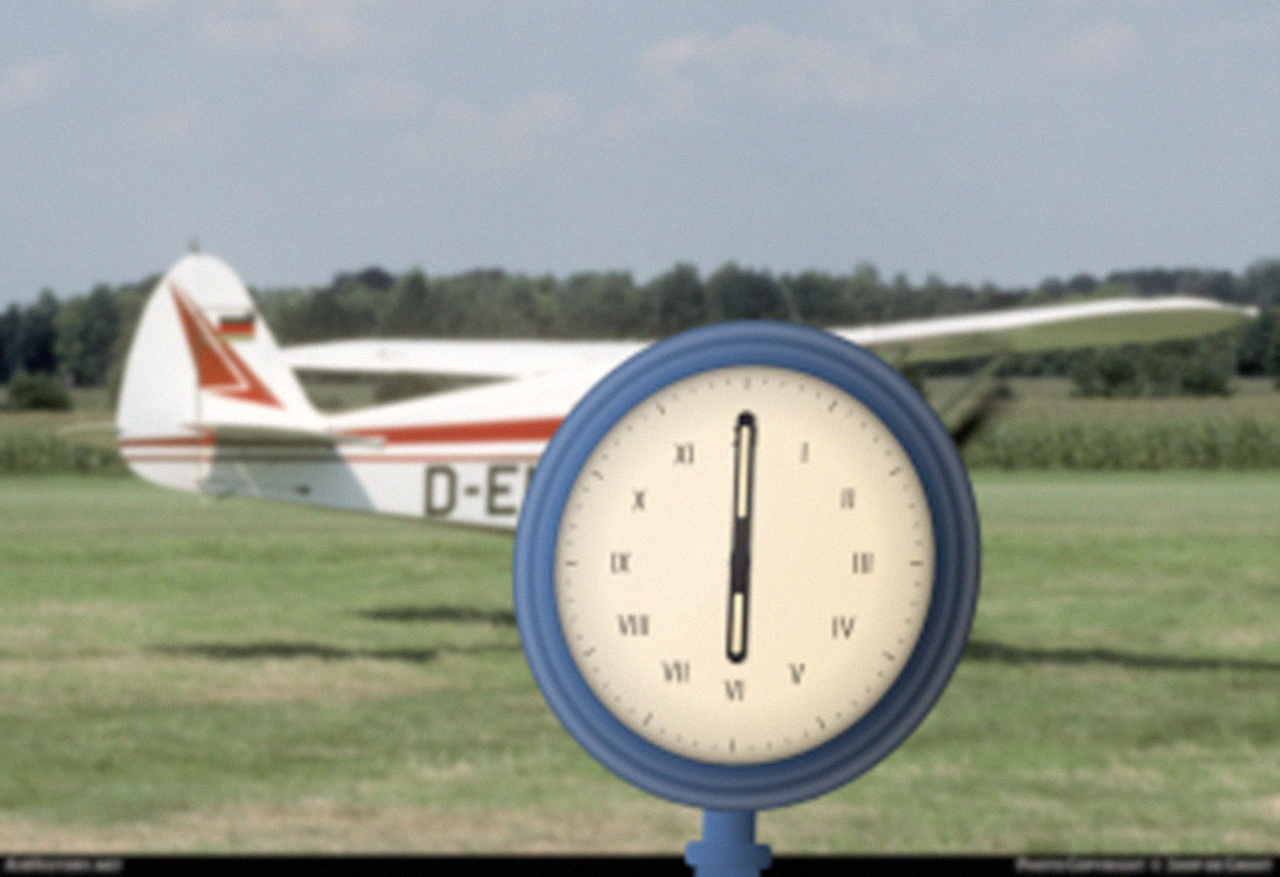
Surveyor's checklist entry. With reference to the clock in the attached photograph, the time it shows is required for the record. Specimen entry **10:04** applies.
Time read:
**6:00**
